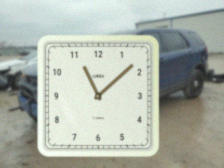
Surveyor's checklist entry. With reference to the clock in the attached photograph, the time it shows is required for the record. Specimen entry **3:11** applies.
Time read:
**11:08**
